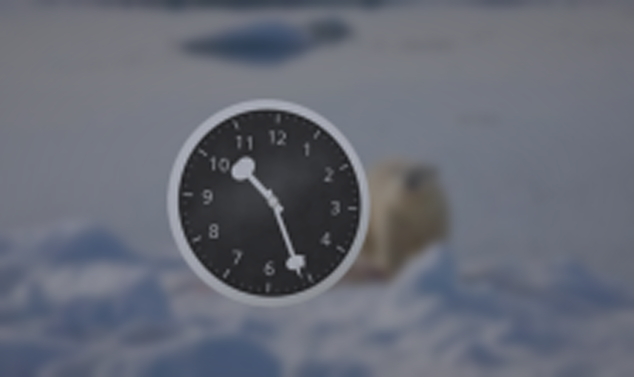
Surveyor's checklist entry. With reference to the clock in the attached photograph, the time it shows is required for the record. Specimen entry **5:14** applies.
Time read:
**10:26**
